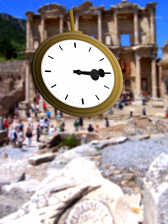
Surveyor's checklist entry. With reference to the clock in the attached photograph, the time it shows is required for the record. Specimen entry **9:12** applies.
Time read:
**3:15**
